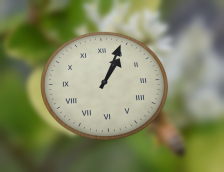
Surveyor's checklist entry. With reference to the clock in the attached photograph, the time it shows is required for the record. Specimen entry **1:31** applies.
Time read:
**1:04**
